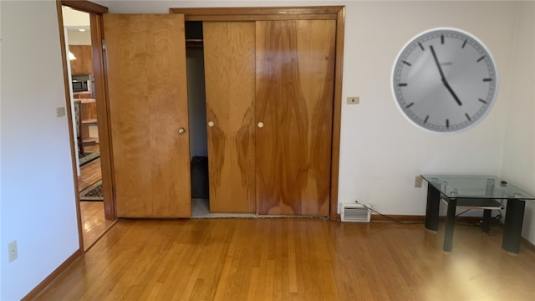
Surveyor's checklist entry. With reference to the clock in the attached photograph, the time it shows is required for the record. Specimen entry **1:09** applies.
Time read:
**4:57**
